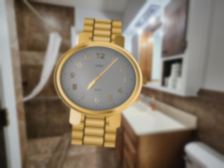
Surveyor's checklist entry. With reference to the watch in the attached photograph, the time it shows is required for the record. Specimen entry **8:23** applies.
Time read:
**7:06**
